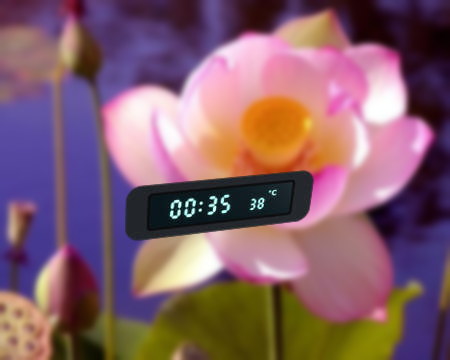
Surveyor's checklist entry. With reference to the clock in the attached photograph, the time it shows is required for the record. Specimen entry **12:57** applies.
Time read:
**0:35**
